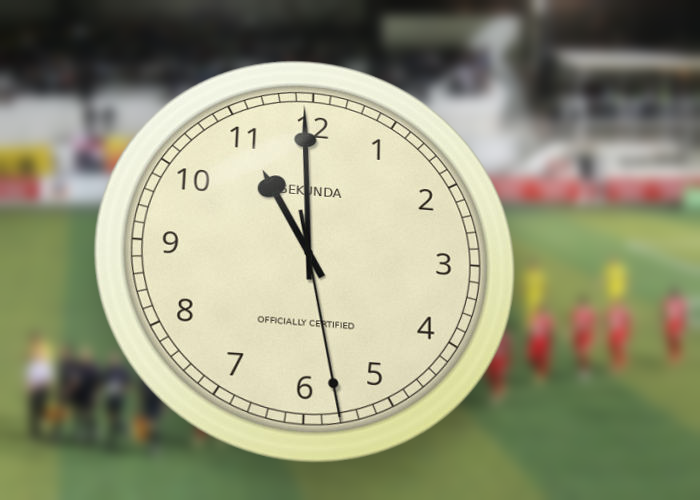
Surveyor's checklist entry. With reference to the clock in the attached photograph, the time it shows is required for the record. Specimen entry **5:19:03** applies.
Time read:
**10:59:28**
